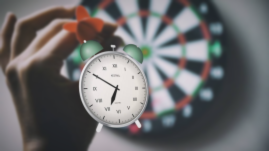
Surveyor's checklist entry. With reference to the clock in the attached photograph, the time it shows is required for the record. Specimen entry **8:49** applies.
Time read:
**6:50**
